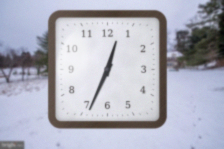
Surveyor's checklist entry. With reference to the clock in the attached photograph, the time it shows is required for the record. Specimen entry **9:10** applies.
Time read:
**12:34**
